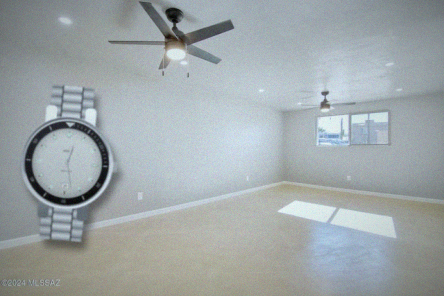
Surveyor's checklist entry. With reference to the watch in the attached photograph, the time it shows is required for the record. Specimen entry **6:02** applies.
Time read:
**12:28**
